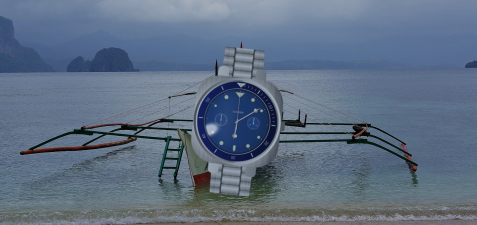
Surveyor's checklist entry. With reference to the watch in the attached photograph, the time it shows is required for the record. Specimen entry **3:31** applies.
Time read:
**6:09**
